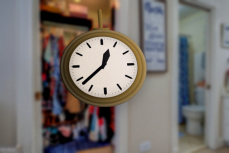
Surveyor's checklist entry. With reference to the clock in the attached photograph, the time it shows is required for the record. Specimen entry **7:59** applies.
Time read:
**12:38**
